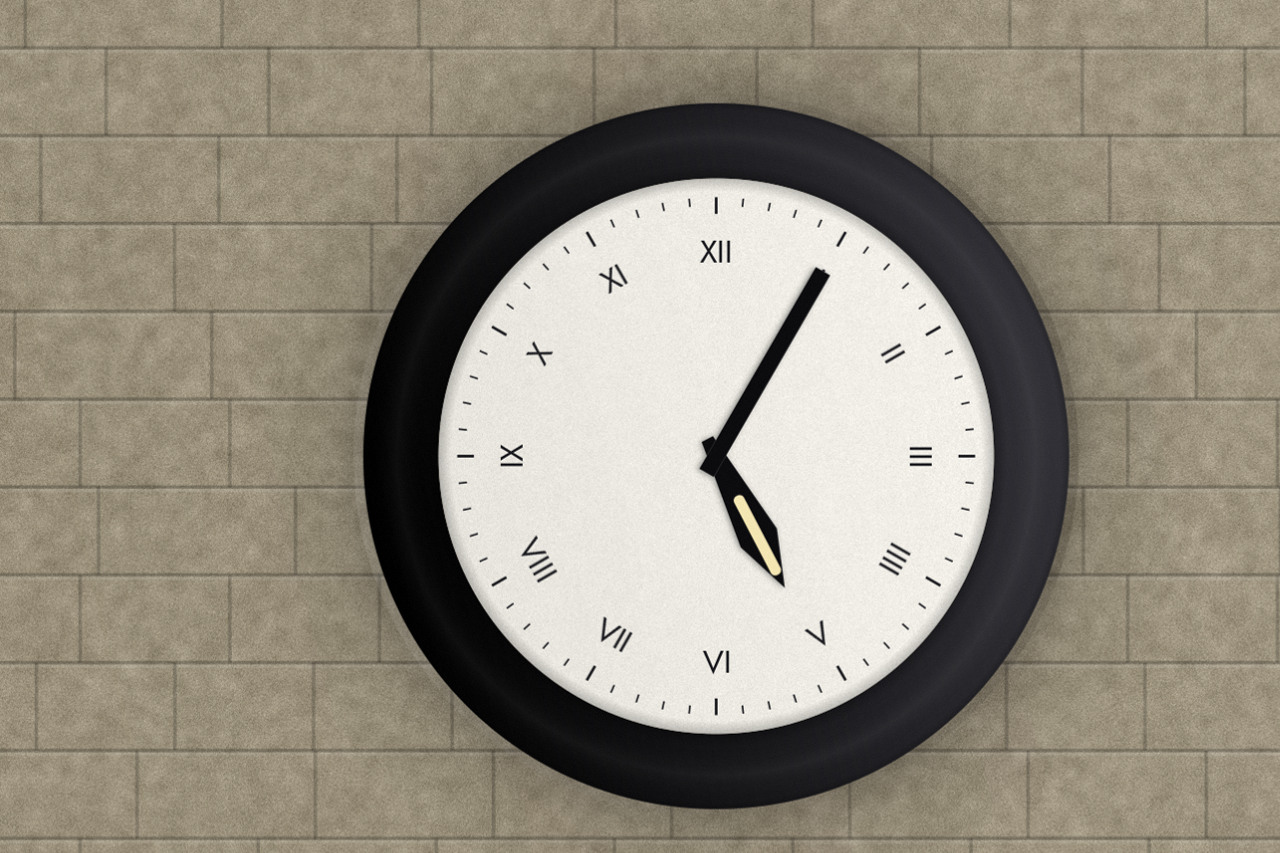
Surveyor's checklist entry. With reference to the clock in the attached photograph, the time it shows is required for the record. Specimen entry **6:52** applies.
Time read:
**5:05**
